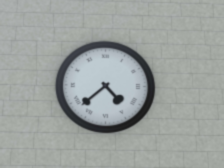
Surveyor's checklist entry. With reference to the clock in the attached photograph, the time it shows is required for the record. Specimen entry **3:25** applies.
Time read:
**4:38**
